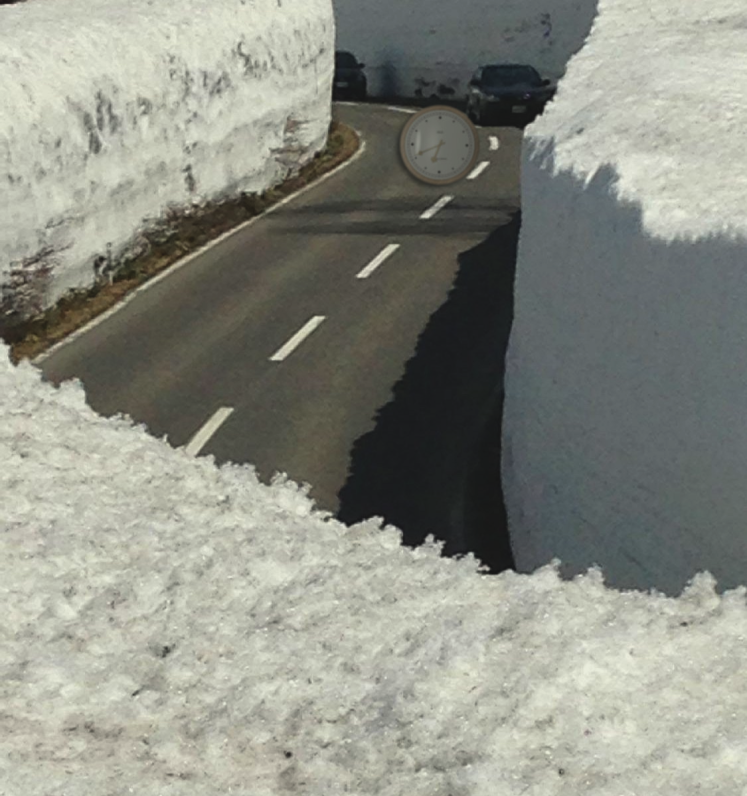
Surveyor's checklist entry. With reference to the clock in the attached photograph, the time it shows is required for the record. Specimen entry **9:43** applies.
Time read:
**6:41**
